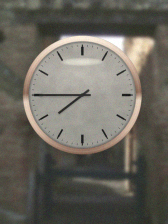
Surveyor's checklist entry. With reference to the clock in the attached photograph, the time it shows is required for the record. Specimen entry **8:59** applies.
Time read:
**7:45**
